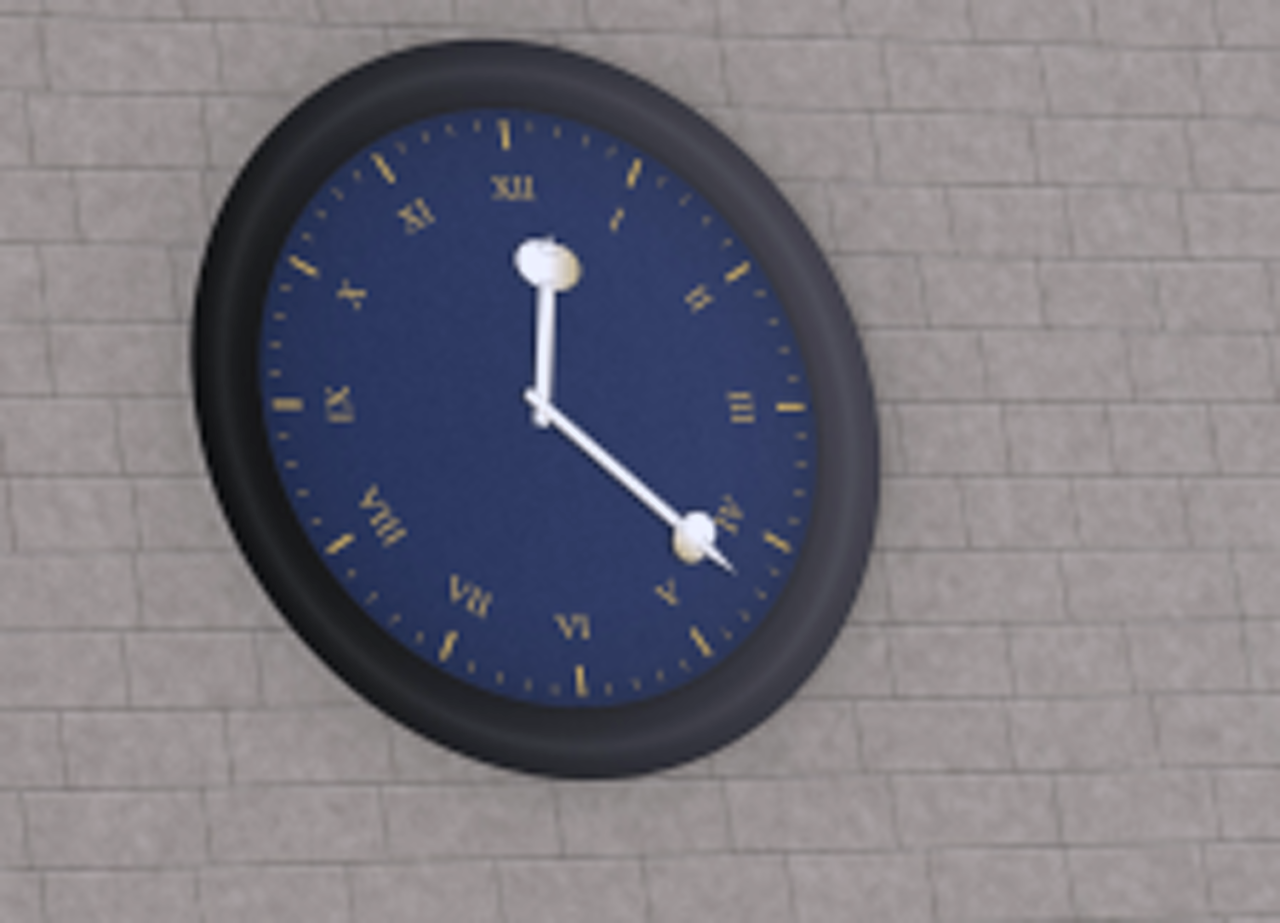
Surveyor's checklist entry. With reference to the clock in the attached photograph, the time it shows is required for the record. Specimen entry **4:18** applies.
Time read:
**12:22**
